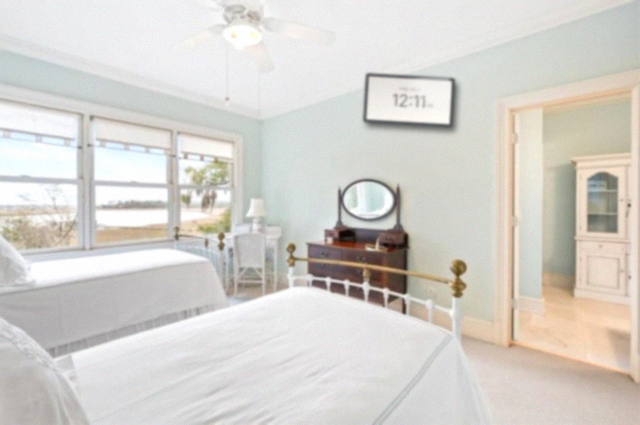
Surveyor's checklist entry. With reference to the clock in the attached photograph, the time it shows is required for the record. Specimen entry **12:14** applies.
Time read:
**12:11**
